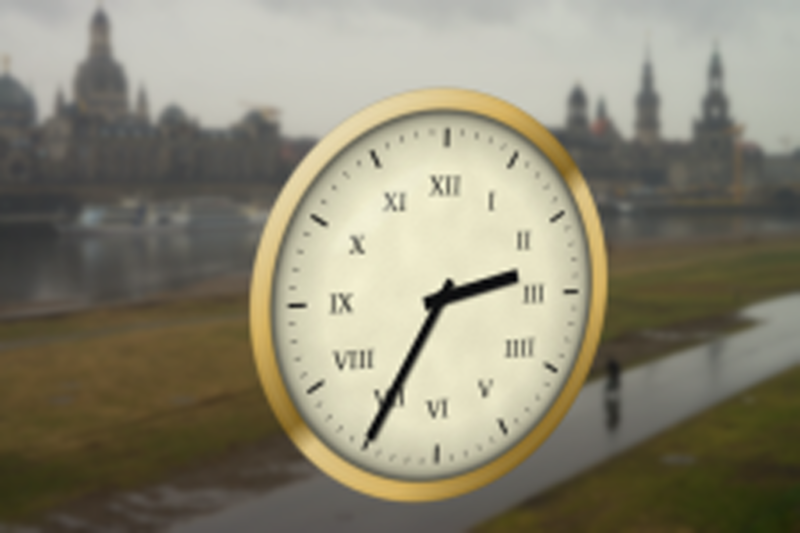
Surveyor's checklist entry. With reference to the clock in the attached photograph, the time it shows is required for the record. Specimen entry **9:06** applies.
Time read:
**2:35**
